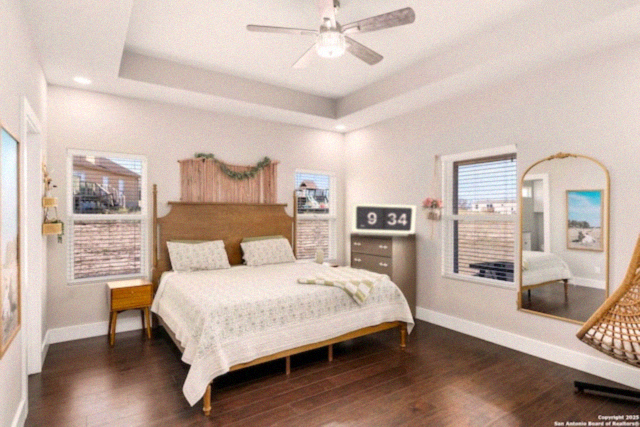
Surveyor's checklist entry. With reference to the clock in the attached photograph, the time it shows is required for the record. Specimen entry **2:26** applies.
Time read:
**9:34**
